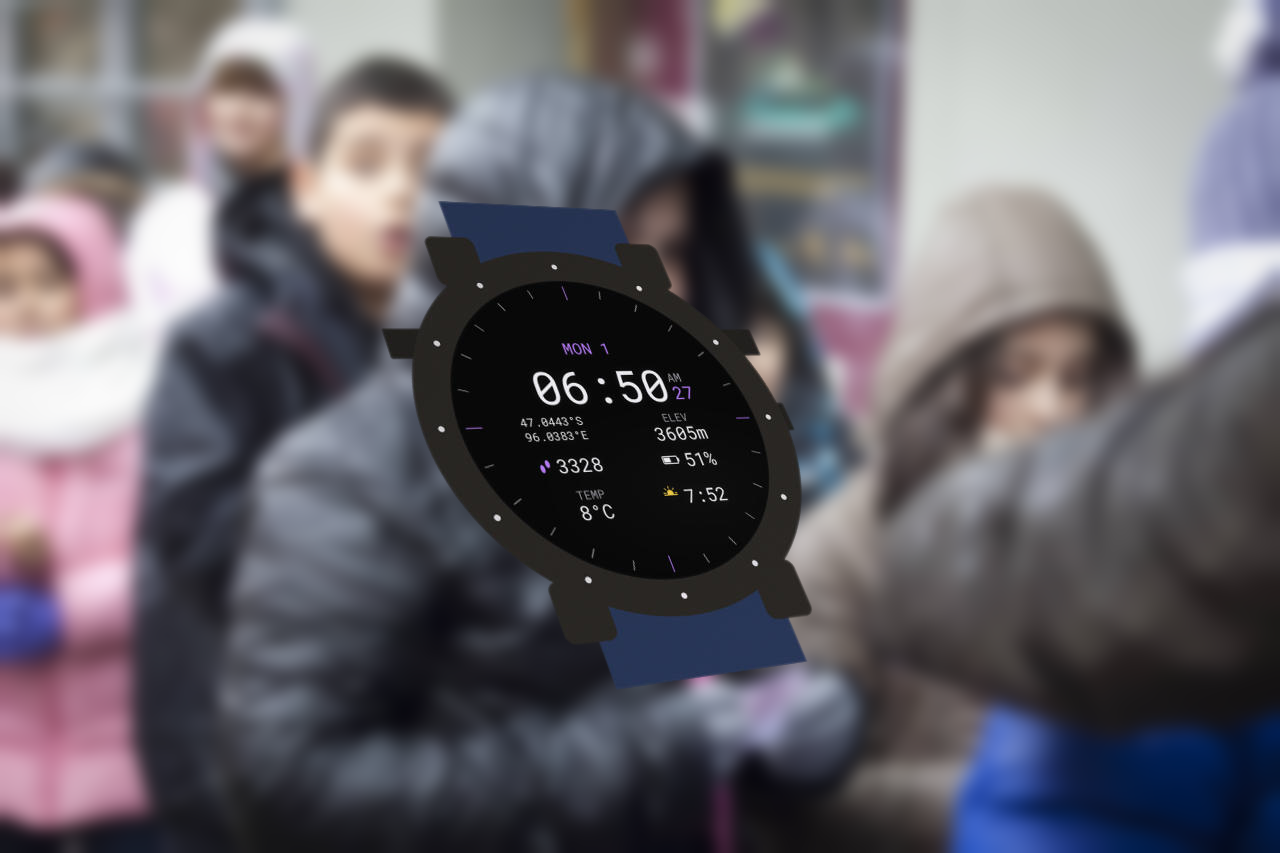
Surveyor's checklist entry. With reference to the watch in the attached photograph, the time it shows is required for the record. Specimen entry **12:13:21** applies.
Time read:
**6:50:27**
